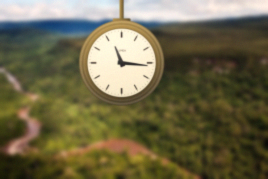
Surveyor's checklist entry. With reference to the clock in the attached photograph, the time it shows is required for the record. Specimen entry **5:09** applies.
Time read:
**11:16**
